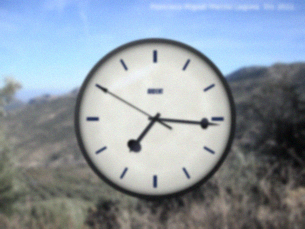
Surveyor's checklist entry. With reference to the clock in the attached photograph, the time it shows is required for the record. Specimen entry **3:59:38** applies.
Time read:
**7:15:50**
